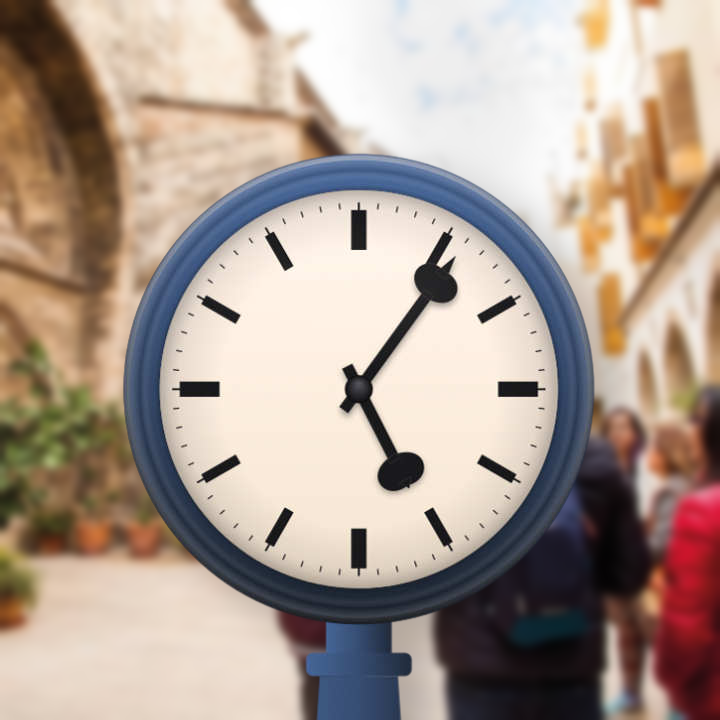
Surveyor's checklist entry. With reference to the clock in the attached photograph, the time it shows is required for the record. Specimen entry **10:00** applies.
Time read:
**5:06**
